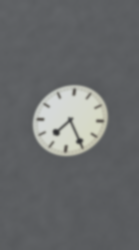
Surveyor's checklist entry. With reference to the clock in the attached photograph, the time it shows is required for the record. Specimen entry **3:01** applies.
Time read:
**7:25**
